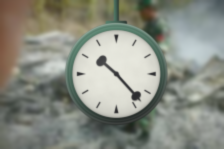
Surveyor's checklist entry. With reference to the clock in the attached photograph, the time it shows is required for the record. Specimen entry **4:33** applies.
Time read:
**10:23**
